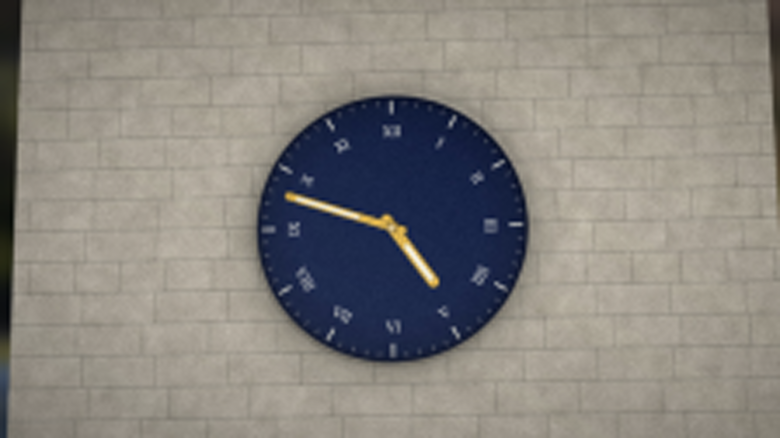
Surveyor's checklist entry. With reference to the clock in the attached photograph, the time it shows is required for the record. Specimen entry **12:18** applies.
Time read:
**4:48**
